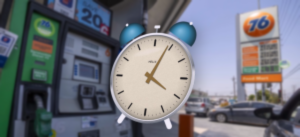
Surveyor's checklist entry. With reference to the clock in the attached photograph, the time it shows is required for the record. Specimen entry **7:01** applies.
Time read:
**4:04**
